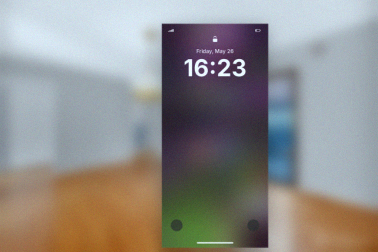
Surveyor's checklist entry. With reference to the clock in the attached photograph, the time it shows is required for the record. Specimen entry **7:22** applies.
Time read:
**16:23**
